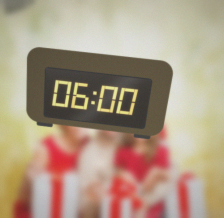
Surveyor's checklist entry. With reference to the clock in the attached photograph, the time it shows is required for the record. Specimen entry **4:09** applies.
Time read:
**6:00**
